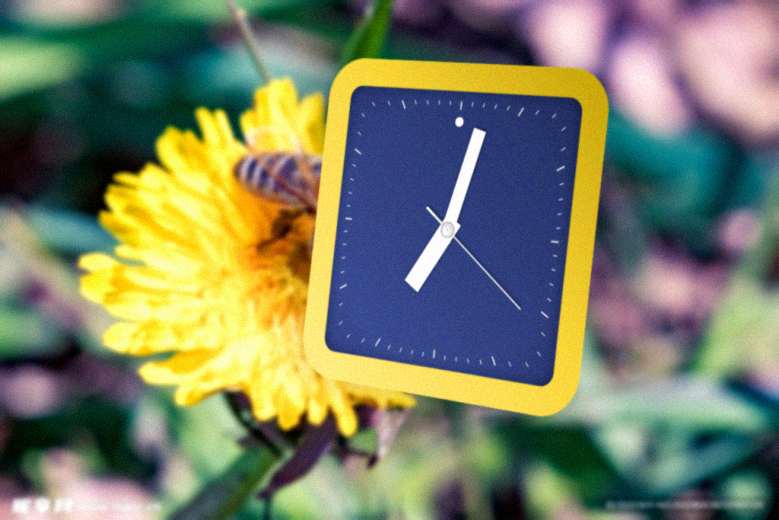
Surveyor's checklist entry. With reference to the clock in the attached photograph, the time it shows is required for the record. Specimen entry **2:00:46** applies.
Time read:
**7:02:21**
